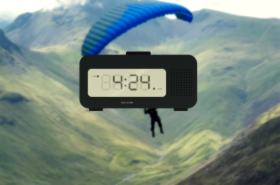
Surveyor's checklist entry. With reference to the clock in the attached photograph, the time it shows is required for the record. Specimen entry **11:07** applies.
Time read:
**4:24**
